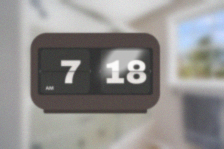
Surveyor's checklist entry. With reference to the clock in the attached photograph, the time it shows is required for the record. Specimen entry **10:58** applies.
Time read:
**7:18**
